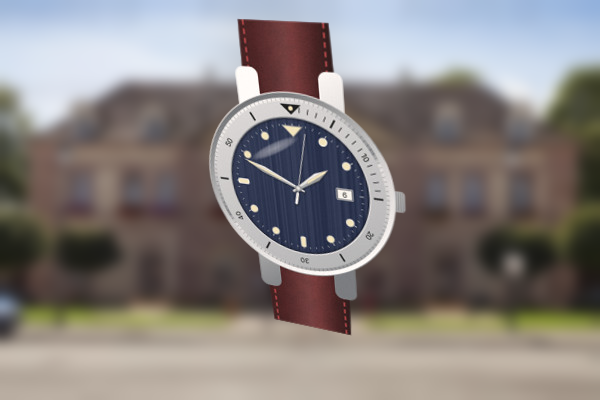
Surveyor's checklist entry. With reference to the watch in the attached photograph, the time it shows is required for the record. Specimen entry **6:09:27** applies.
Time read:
**1:49:02**
